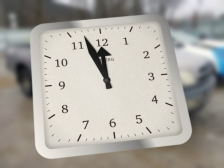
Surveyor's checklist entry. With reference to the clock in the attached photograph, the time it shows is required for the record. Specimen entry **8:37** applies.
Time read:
**11:57**
